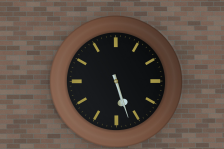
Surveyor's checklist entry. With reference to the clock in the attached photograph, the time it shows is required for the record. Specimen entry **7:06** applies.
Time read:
**5:27**
